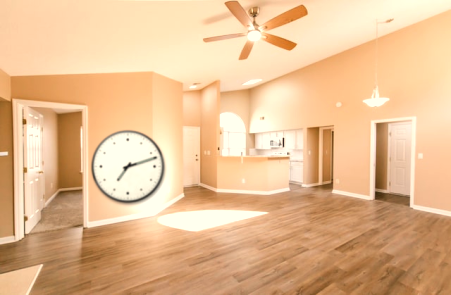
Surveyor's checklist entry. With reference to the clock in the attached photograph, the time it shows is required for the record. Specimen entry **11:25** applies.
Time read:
**7:12**
